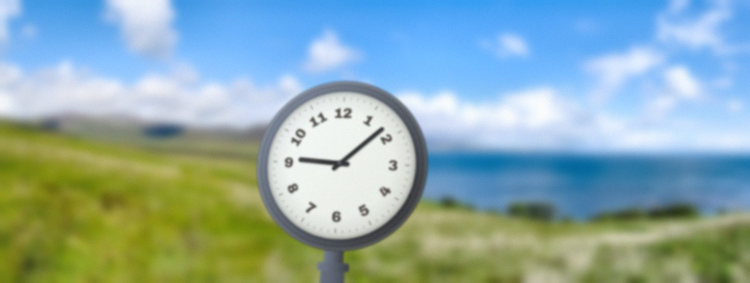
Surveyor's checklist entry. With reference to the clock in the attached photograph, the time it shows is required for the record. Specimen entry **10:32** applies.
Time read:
**9:08**
